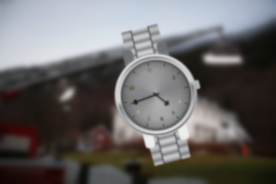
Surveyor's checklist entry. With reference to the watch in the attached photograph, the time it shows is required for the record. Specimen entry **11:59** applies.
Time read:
**4:44**
